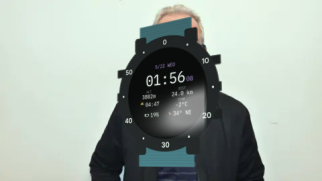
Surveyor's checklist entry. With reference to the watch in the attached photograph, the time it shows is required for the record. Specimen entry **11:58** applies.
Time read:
**1:56**
